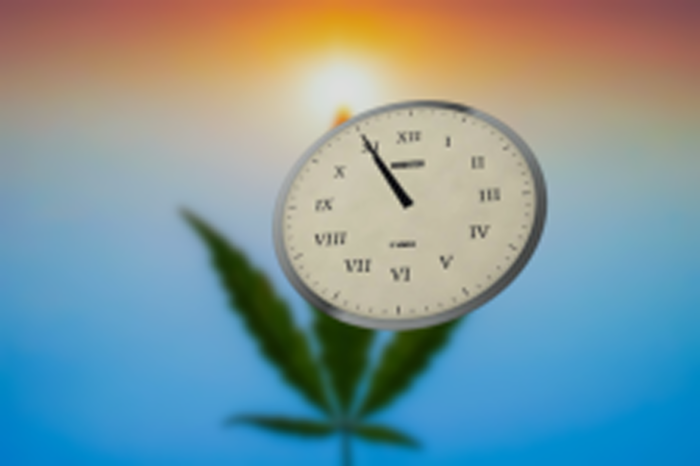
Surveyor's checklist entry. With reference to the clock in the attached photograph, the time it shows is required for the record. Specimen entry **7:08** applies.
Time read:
**10:55**
